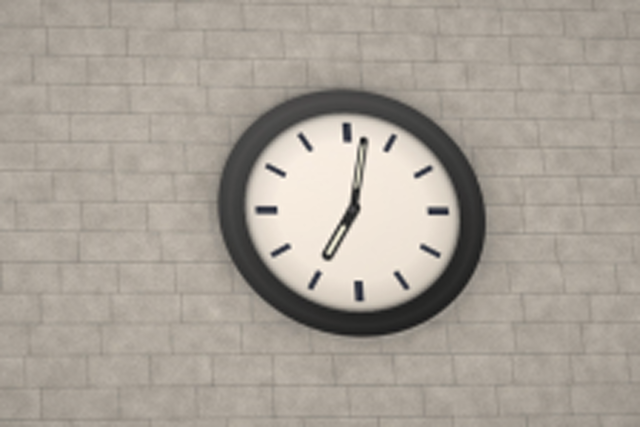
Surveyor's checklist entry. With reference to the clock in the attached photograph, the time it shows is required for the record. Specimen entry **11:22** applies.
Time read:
**7:02**
